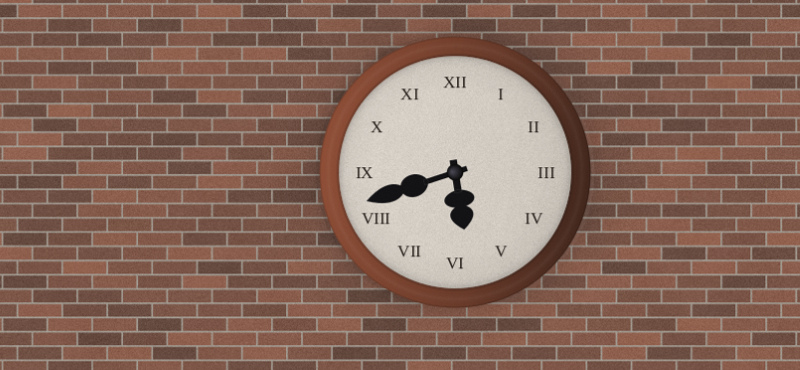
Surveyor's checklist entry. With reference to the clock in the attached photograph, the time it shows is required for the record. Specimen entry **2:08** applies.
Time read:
**5:42**
